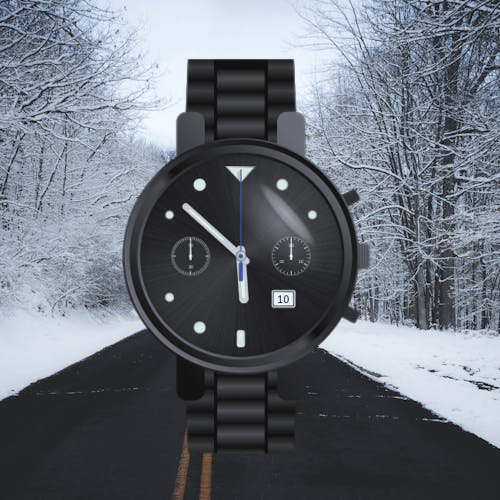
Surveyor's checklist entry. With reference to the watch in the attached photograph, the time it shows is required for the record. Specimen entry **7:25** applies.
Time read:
**5:52**
